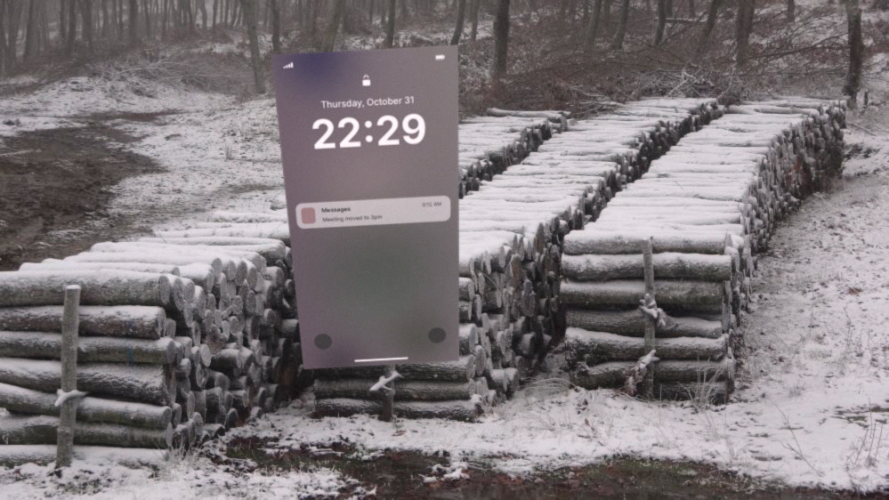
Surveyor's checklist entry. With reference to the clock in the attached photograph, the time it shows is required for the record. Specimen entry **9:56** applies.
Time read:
**22:29**
